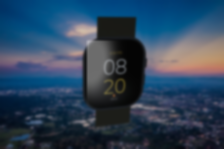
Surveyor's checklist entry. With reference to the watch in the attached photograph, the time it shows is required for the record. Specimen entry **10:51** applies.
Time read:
**8:20**
